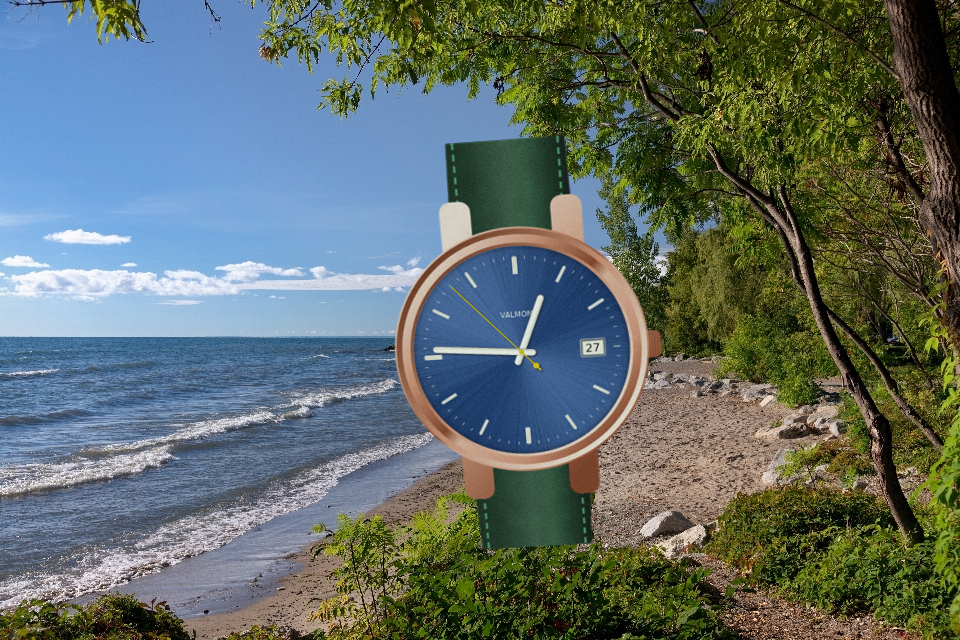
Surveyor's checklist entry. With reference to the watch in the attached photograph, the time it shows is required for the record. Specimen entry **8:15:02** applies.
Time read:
**12:45:53**
